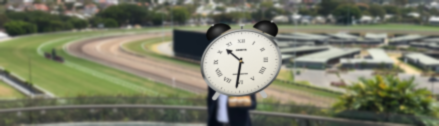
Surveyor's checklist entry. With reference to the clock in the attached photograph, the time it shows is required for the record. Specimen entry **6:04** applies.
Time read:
**10:31**
